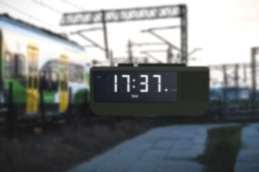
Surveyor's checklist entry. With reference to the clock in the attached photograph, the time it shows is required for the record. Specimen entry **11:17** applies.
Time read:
**17:37**
